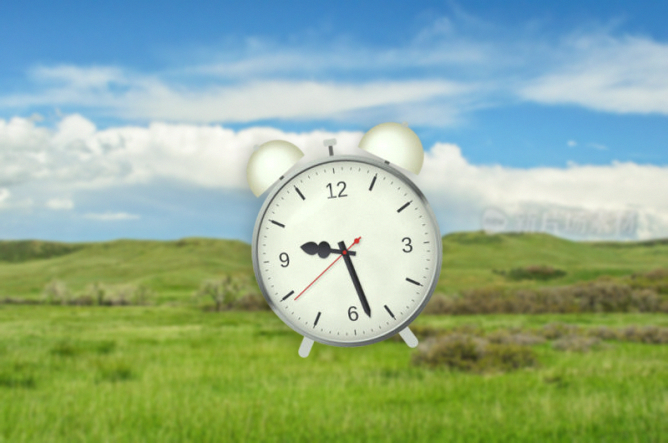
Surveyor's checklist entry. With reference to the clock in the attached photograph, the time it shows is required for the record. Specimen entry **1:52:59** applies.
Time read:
**9:27:39**
